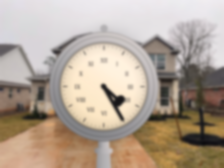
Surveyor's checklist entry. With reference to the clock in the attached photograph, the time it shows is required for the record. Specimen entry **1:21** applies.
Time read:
**4:25**
